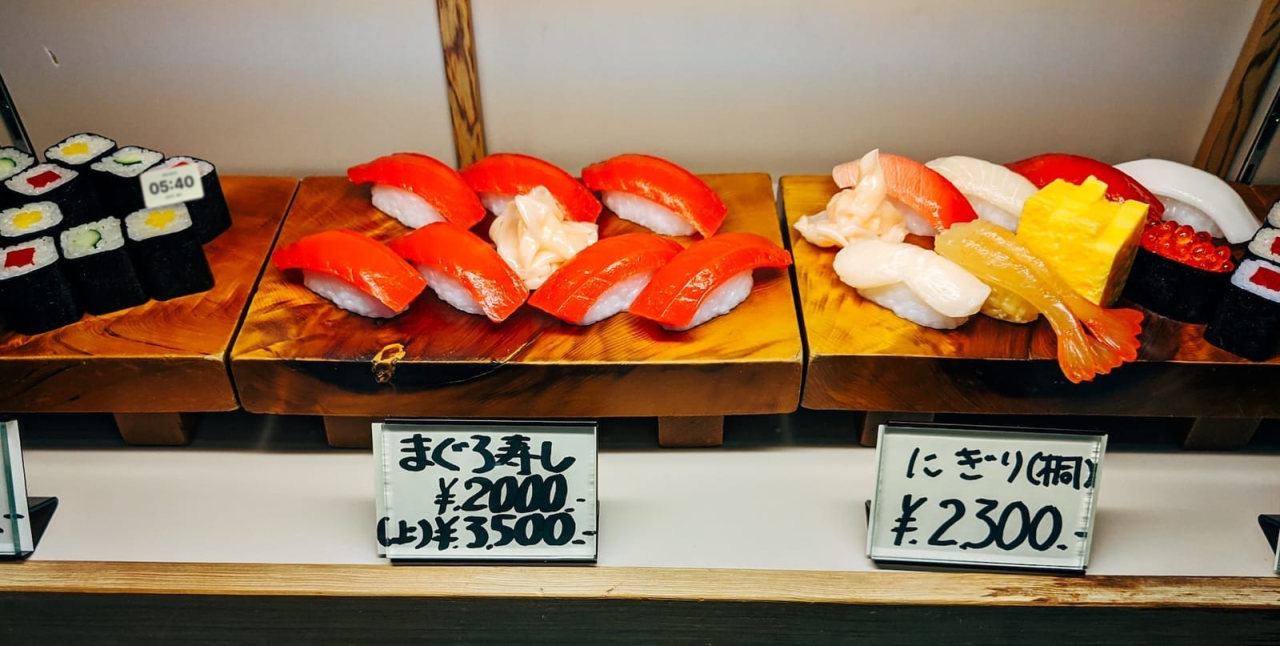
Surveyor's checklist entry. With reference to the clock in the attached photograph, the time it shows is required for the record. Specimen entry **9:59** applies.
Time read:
**5:40**
